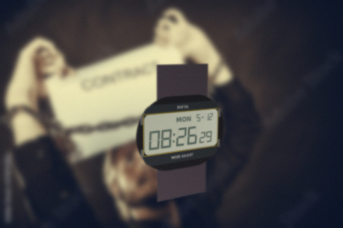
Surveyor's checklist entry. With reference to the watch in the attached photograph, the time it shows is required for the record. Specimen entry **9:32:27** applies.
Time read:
**8:26:29**
